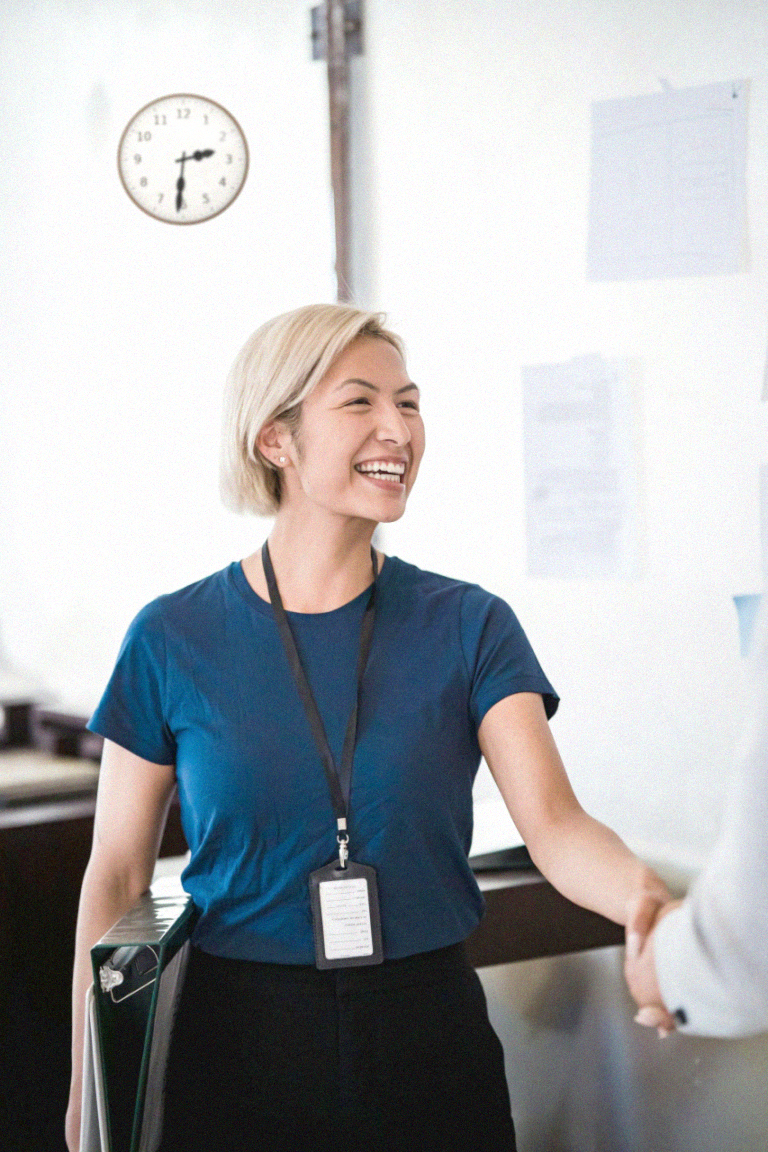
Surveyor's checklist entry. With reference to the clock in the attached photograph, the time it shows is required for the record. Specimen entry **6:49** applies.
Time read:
**2:31**
